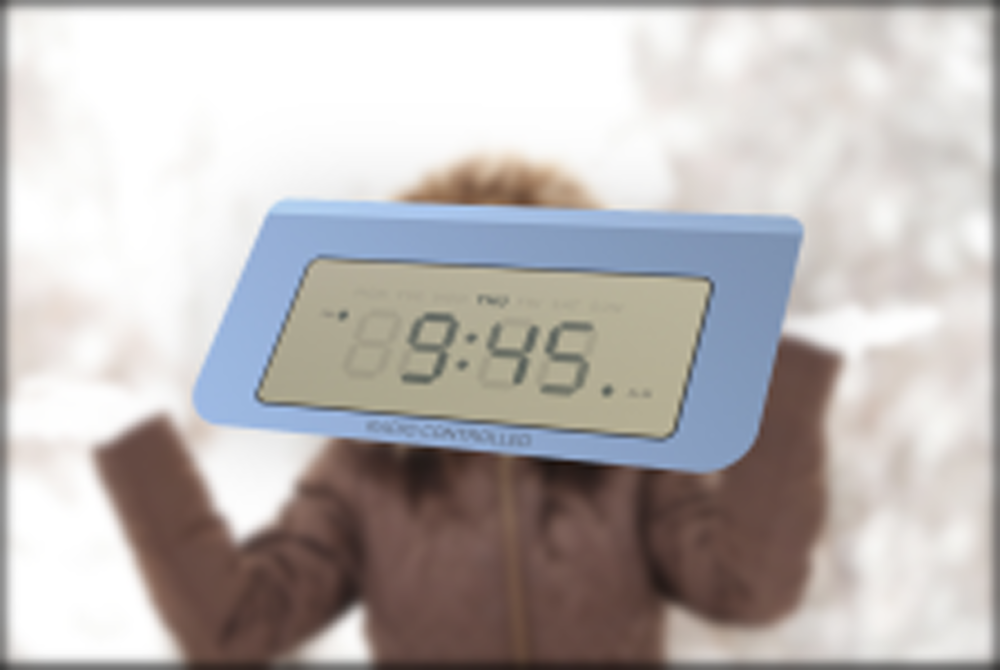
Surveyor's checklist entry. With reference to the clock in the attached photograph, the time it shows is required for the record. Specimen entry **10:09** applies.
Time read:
**9:45**
